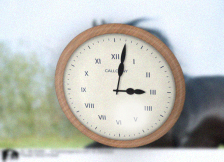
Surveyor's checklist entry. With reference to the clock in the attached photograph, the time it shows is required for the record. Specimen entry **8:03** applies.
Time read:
**3:02**
